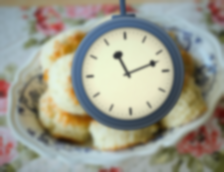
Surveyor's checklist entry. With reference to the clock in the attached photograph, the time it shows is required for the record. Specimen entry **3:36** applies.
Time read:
**11:12**
